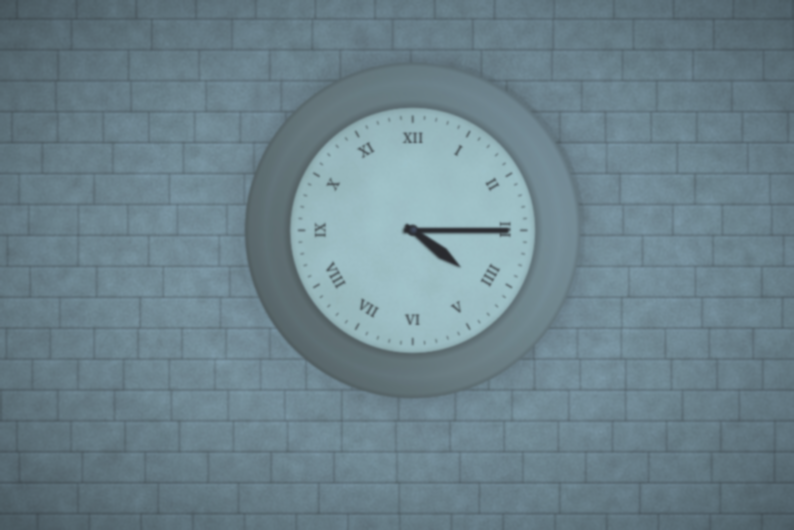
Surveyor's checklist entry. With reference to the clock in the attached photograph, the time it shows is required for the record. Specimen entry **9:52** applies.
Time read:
**4:15**
